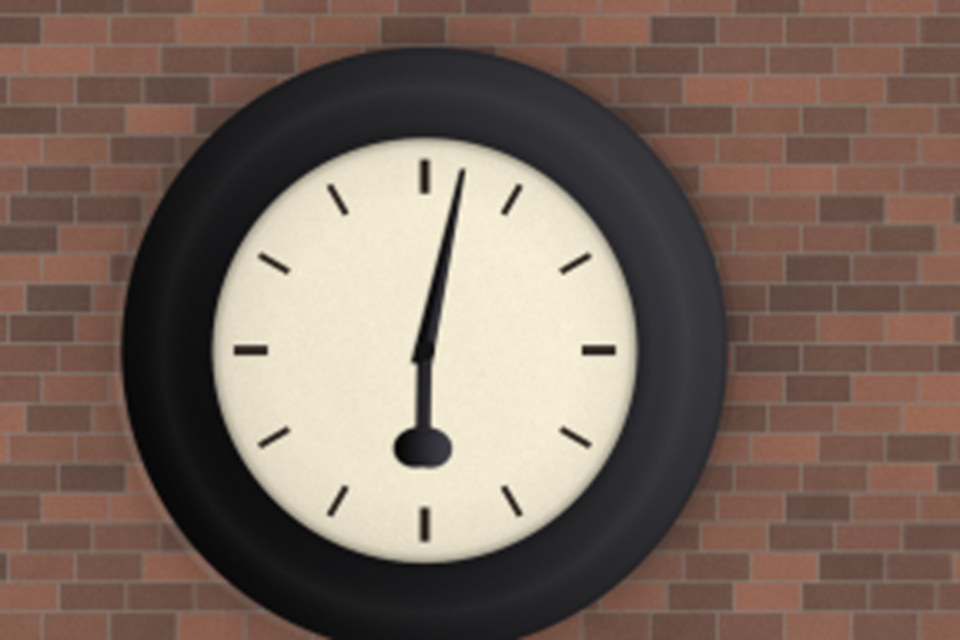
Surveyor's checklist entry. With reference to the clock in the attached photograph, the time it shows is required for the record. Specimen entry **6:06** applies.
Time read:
**6:02**
